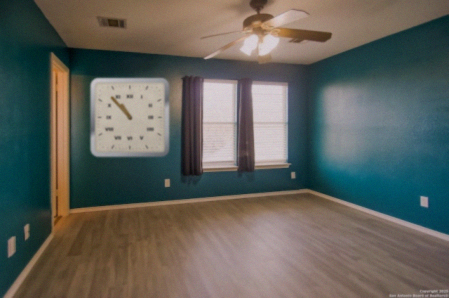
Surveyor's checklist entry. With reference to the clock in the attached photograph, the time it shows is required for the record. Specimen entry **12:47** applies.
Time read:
**10:53**
